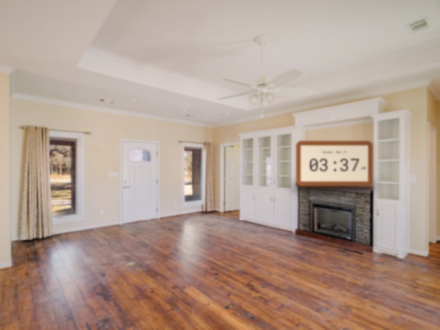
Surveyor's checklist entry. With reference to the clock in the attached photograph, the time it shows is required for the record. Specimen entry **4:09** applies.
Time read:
**3:37**
